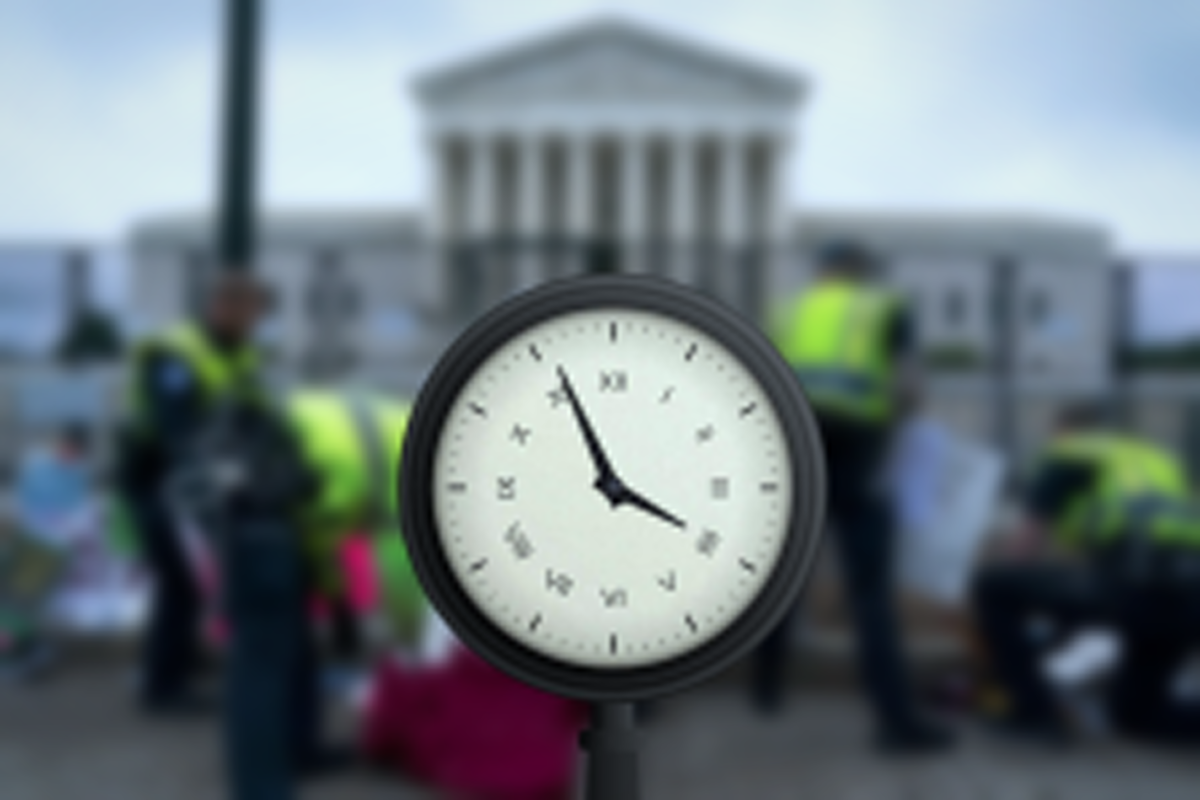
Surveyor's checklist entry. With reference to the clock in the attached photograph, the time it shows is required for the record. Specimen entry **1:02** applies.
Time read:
**3:56**
